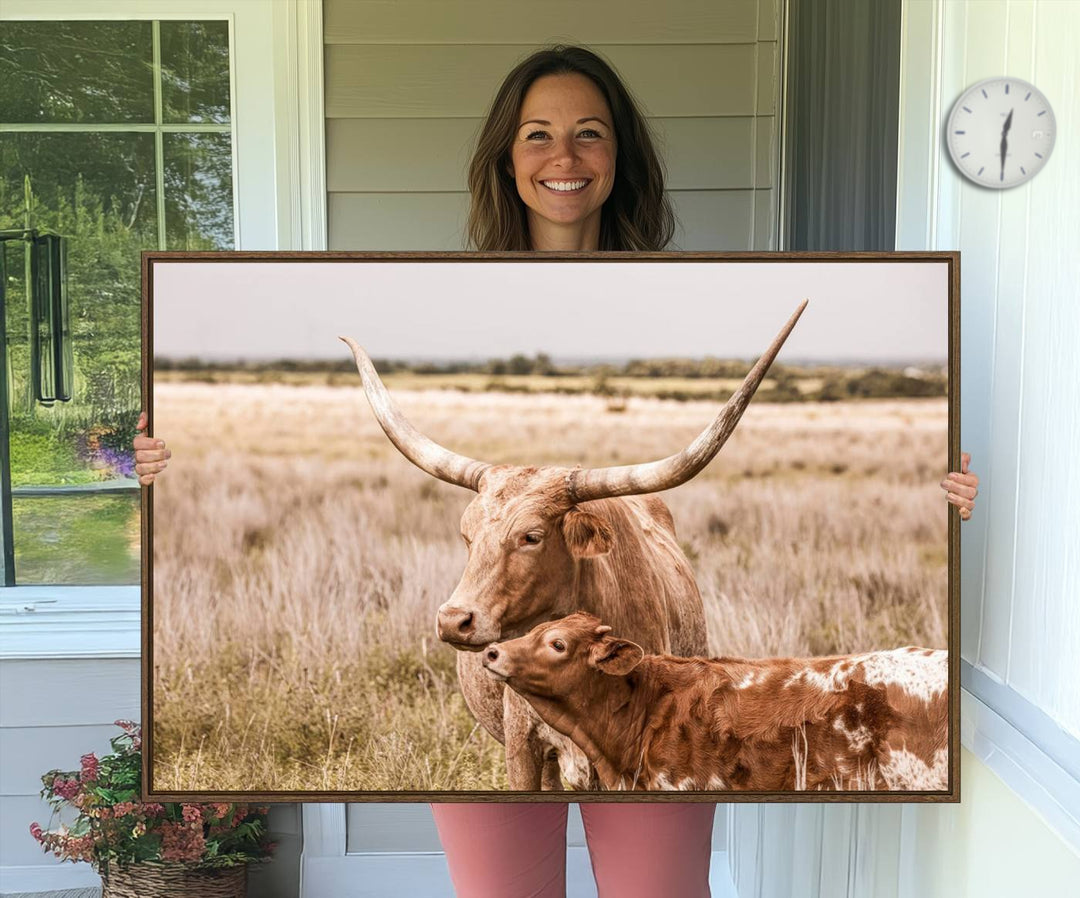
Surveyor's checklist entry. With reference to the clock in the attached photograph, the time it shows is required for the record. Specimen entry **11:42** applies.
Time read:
**12:30**
